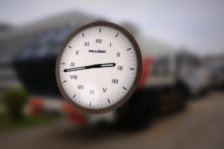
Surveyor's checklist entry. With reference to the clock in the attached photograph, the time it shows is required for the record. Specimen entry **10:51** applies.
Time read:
**2:43**
